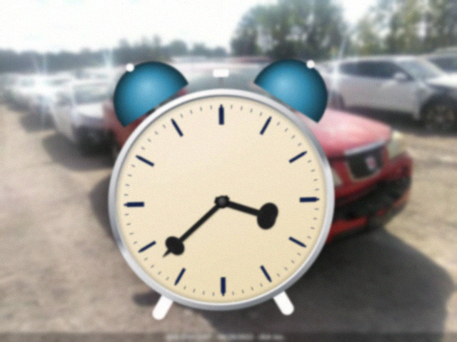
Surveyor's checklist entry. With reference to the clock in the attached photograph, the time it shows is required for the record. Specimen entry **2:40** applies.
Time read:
**3:38**
